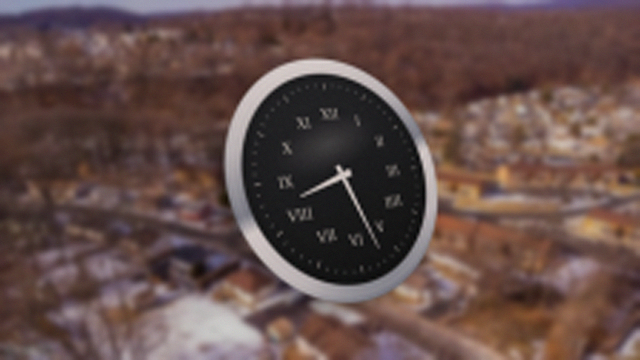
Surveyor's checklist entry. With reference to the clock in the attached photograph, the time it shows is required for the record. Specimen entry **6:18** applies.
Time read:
**8:27**
